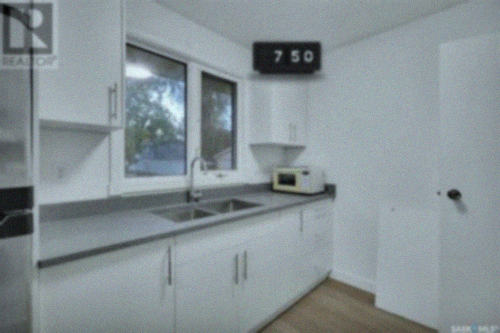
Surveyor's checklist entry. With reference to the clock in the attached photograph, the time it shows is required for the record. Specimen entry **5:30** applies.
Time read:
**7:50**
